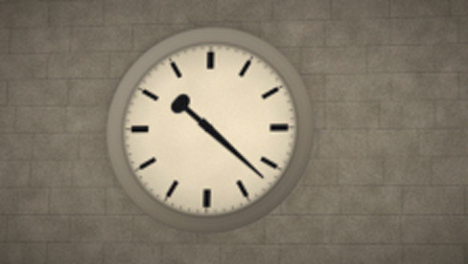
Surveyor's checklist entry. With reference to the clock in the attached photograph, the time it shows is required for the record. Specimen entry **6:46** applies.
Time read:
**10:22**
